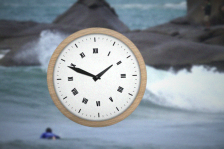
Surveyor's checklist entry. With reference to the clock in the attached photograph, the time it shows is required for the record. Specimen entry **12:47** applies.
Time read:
**1:49**
